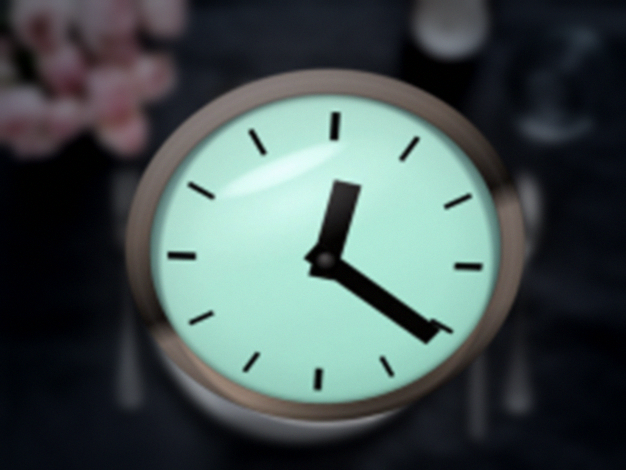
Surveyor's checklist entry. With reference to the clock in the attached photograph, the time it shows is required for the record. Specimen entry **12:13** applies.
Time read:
**12:21**
